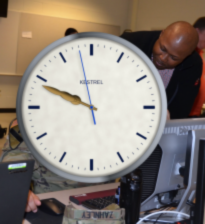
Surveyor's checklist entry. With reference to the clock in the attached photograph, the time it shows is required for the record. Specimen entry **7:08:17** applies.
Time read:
**9:48:58**
